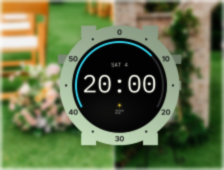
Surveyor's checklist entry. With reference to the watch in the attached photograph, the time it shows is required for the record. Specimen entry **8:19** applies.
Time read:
**20:00**
